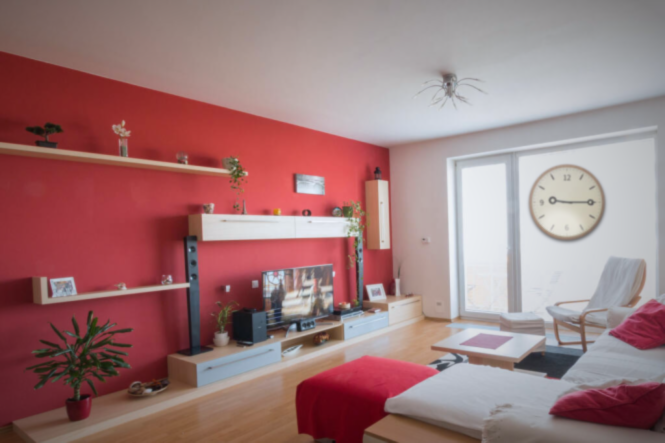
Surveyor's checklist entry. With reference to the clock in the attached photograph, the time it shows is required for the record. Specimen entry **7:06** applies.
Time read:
**9:15**
